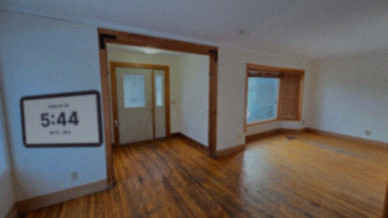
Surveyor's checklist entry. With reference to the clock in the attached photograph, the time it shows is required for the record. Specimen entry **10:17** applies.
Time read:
**5:44**
